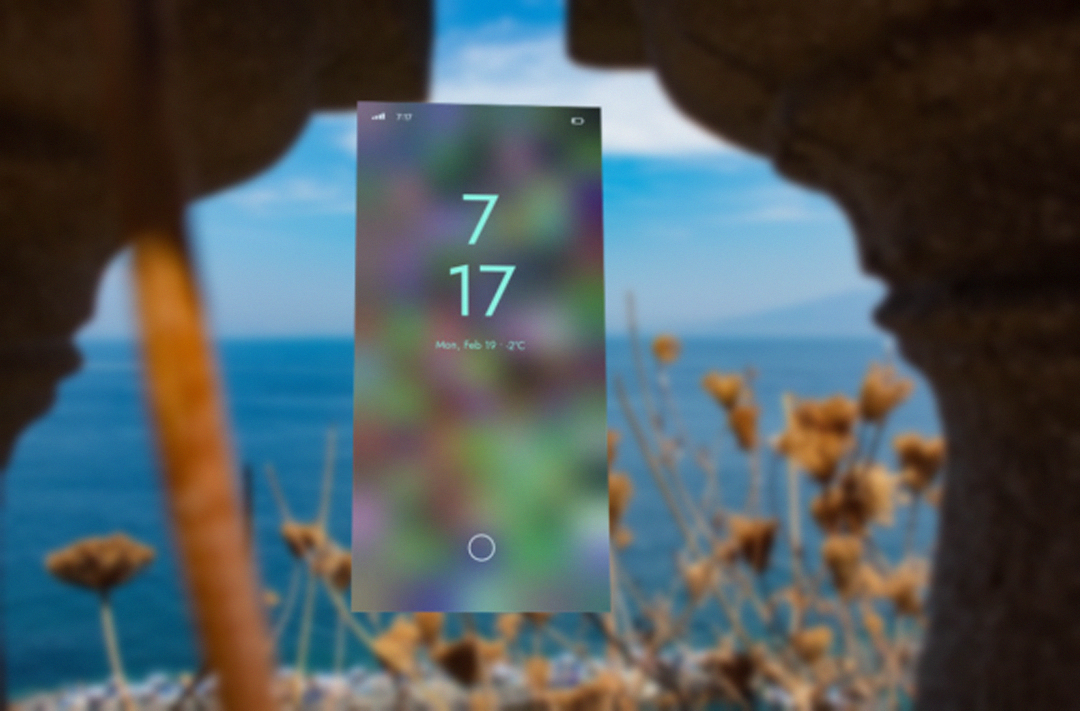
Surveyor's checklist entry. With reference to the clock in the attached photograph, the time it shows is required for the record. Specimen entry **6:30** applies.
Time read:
**7:17**
